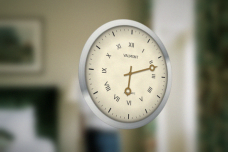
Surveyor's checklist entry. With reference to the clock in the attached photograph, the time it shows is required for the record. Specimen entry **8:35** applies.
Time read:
**6:12**
